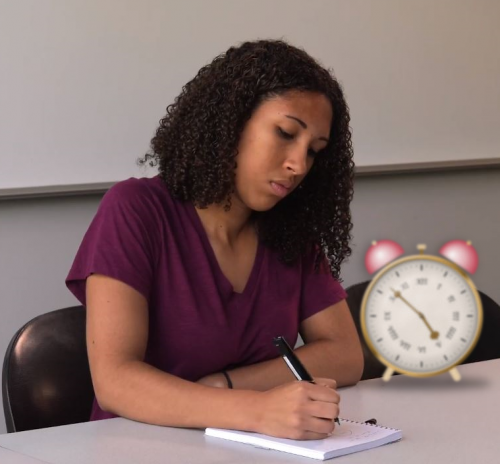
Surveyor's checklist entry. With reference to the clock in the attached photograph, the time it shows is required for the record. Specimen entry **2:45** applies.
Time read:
**4:52**
